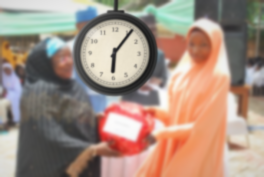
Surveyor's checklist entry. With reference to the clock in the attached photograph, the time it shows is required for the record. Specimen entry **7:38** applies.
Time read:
**6:06**
